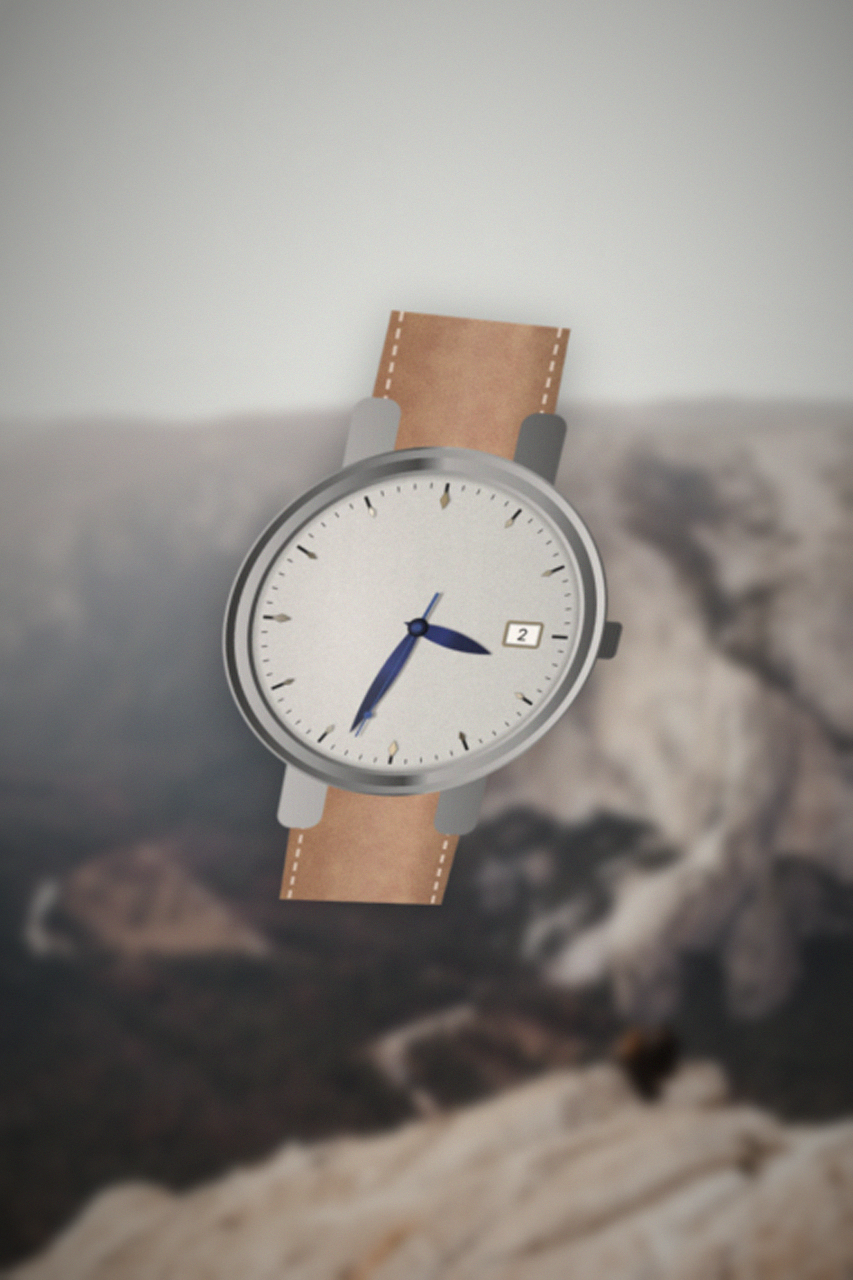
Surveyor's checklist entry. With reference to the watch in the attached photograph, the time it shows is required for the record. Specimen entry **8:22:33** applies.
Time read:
**3:33:33**
